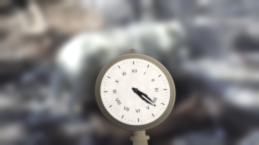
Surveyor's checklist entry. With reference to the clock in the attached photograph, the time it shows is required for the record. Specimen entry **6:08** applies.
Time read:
**4:22**
